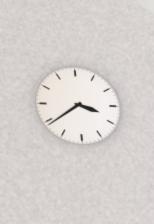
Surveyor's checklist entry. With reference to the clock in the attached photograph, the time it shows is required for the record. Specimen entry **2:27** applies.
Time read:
**3:39**
